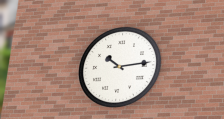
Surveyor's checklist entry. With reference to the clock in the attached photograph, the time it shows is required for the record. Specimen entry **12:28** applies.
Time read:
**10:14**
